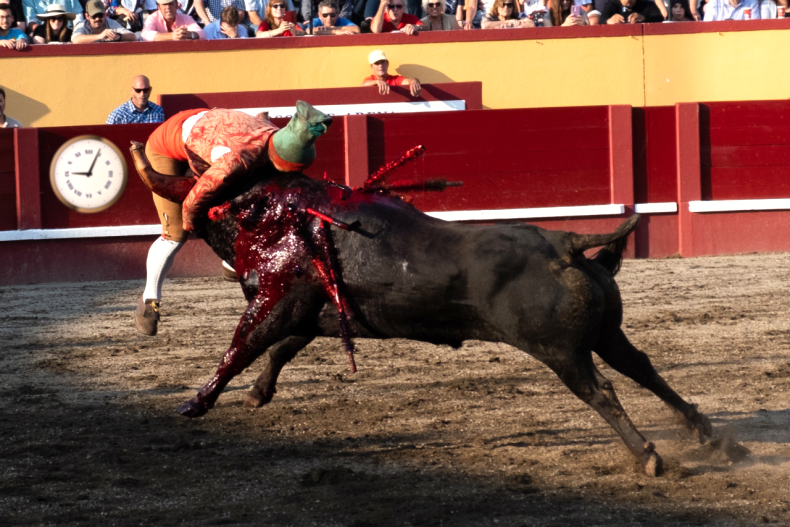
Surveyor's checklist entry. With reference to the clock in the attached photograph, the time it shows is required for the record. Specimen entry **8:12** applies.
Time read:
**9:04**
